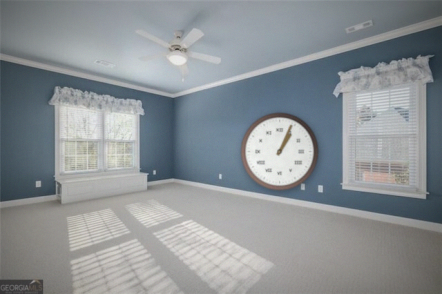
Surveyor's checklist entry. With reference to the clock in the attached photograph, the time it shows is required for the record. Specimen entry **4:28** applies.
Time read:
**1:04**
